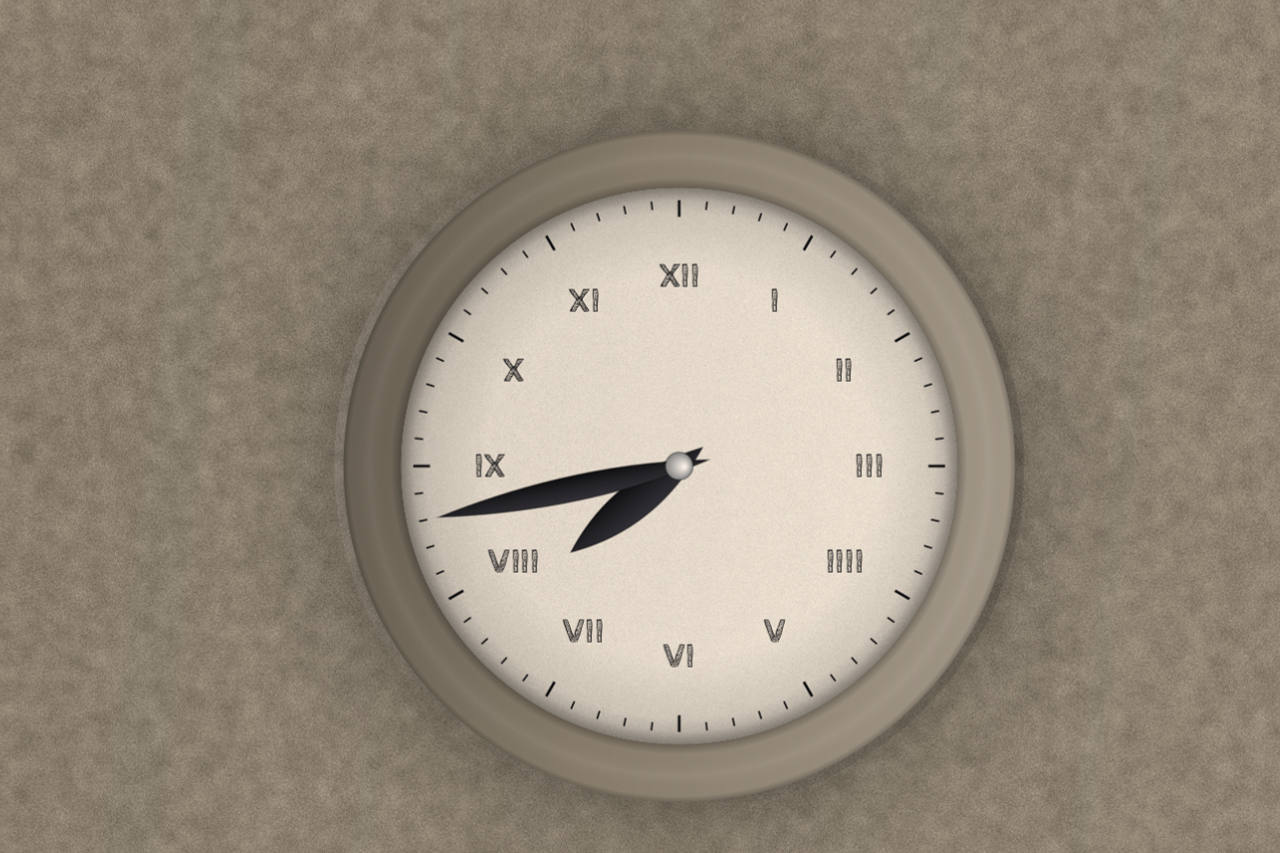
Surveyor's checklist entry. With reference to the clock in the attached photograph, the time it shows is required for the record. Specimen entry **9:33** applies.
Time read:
**7:43**
